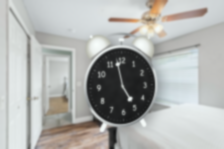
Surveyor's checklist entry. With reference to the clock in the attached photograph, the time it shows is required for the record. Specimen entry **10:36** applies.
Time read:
**4:58**
